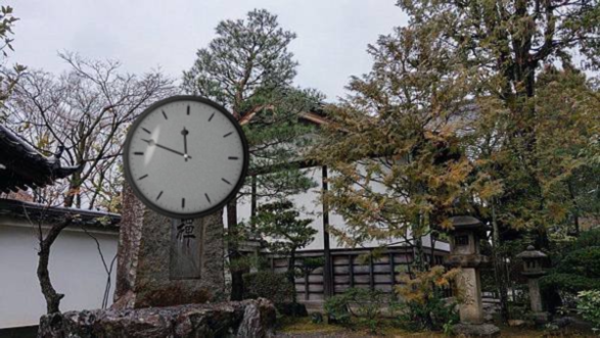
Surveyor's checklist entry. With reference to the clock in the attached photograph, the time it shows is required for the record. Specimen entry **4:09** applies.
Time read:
**11:48**
